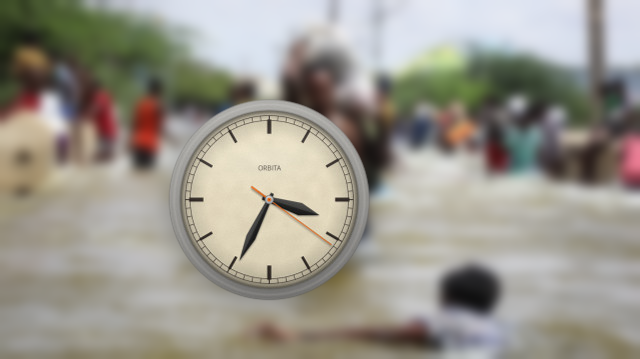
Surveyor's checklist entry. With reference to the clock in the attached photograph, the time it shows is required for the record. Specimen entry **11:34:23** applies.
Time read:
**3:34:21**
